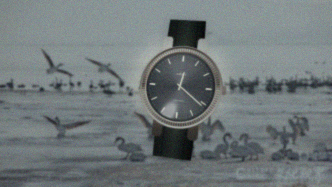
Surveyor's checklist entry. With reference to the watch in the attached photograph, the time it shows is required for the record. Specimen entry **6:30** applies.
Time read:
**12:21**
